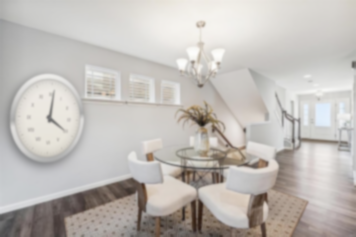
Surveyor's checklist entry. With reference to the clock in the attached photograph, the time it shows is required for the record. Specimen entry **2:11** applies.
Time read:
**4:01**
